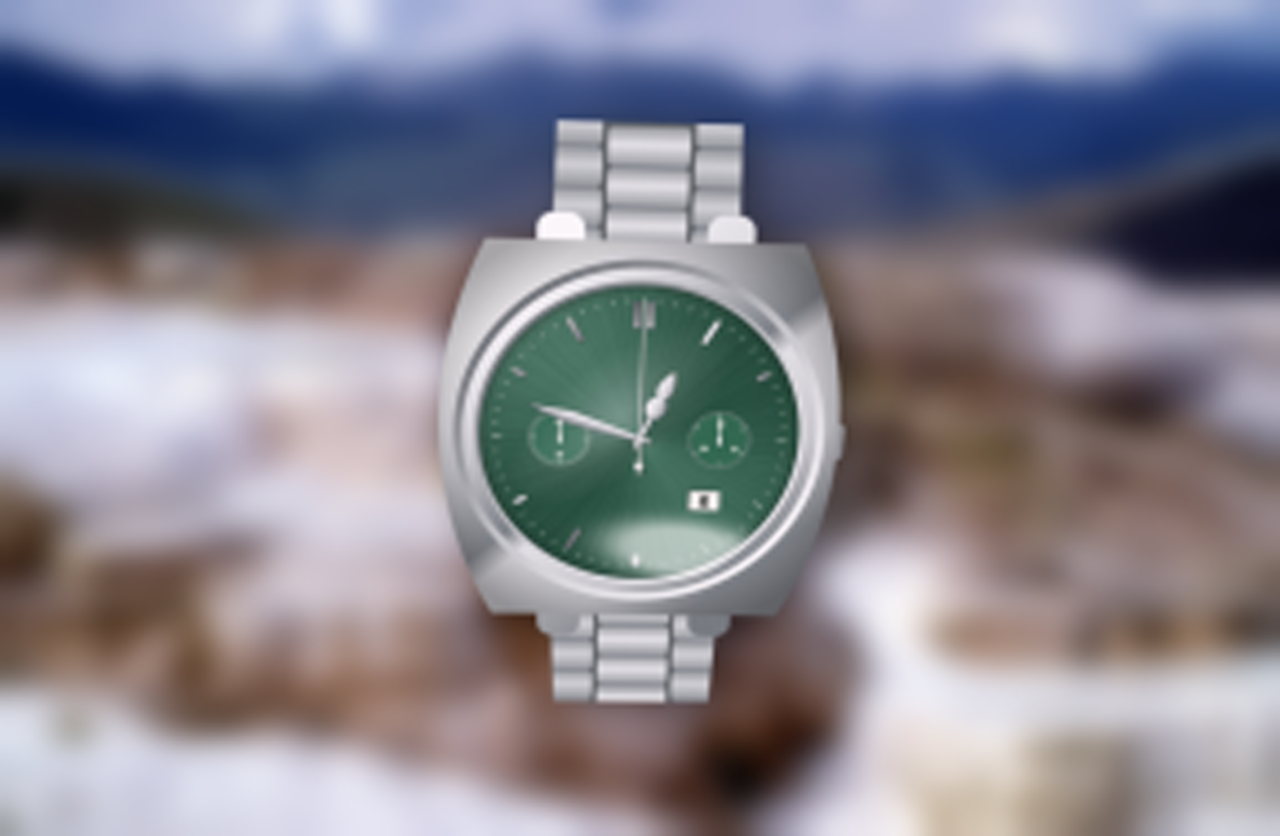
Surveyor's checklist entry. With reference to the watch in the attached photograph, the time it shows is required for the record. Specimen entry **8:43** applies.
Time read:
**12:48**
